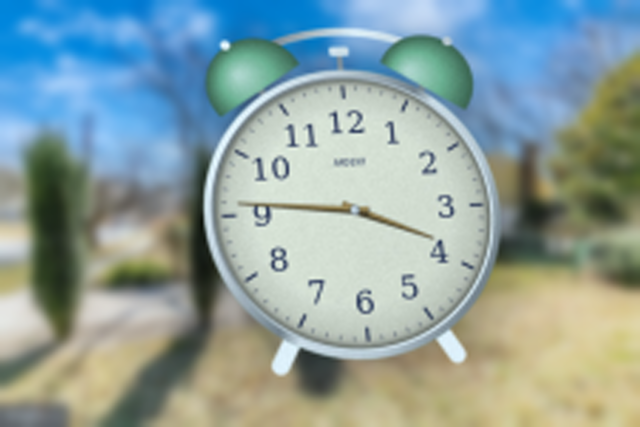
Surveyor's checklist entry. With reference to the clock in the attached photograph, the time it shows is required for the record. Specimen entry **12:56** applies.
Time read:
**3:46**
